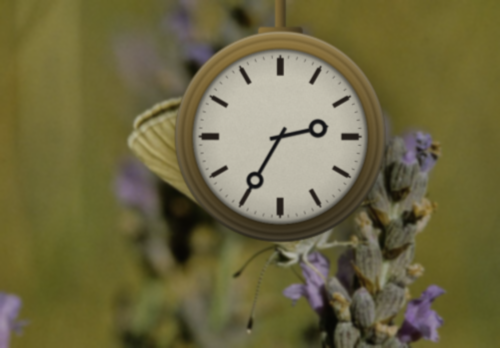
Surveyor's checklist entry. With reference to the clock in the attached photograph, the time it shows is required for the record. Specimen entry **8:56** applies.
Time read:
**2:35**
